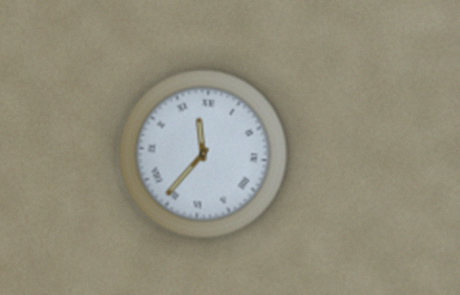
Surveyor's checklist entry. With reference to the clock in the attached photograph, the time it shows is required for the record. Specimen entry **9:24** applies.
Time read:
**11:36**
